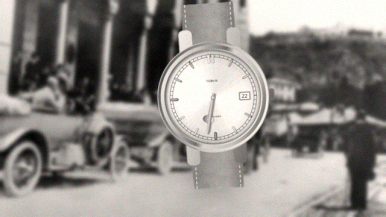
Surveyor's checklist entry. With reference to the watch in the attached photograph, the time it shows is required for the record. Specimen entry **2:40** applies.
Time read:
**6:32**
